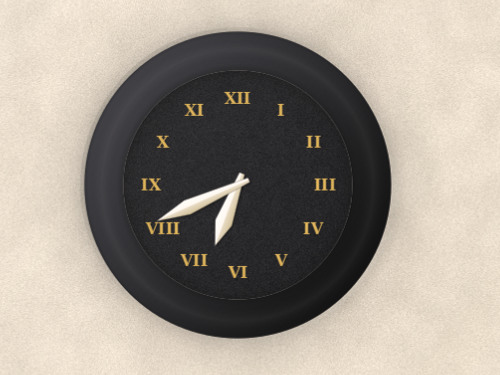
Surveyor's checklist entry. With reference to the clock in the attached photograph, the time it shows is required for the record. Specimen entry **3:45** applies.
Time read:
**6:41**
